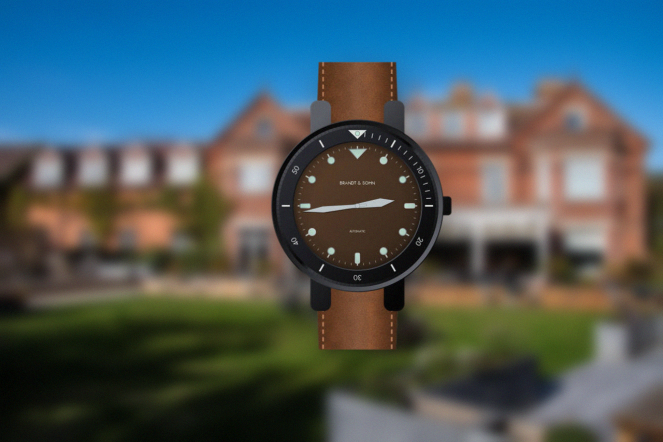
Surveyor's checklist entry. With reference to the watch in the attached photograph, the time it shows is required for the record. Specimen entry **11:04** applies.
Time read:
**2:44**
